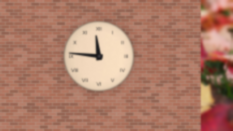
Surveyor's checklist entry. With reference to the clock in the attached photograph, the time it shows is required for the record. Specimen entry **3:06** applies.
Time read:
**11:46**
